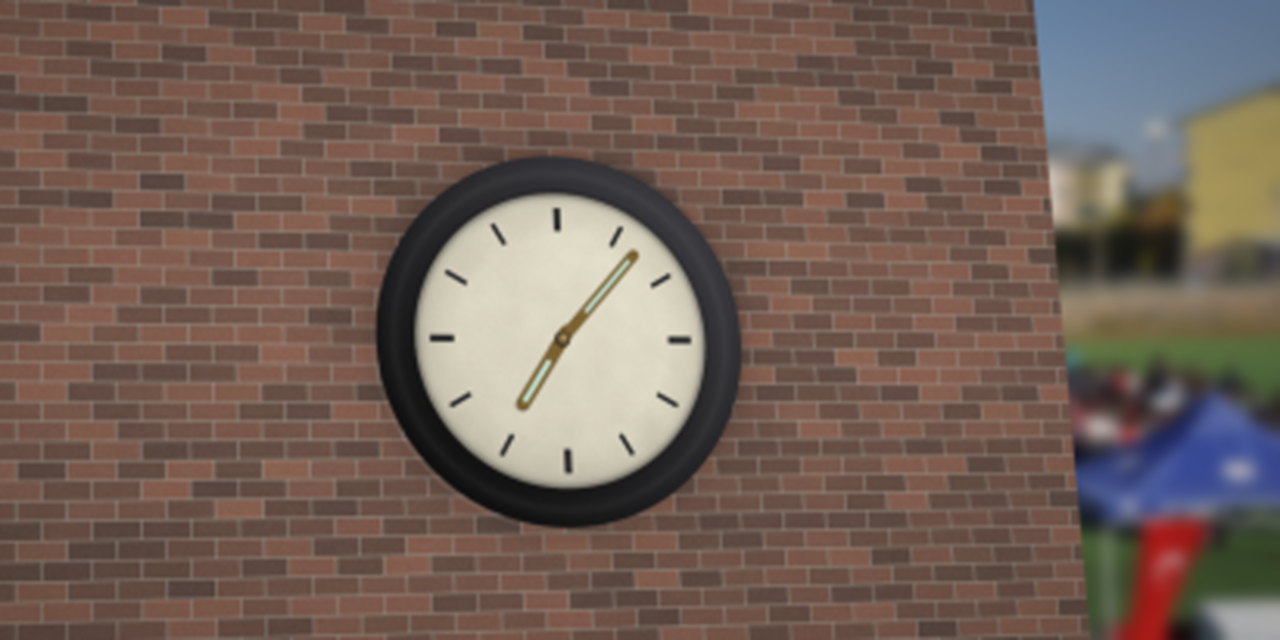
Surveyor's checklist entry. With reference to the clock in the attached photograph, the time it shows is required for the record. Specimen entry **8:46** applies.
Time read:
**7:07**
